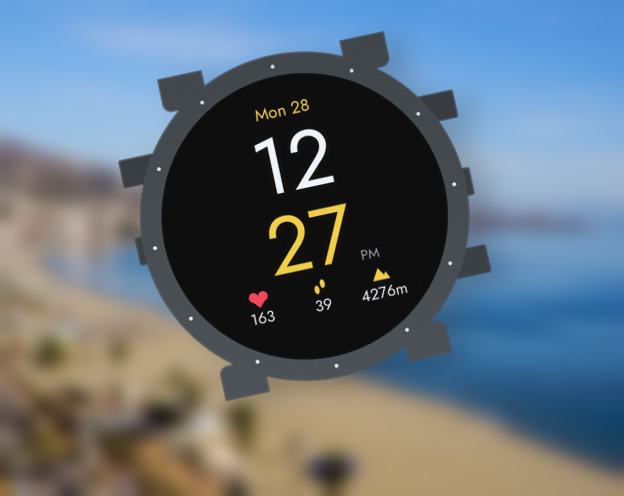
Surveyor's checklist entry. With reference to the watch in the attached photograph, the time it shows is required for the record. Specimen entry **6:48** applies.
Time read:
**12:27**
